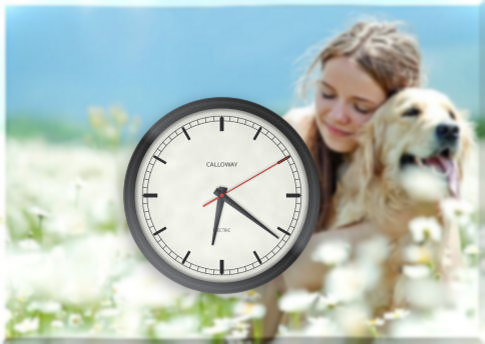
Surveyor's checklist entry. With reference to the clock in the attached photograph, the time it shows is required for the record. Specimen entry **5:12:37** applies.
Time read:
**6:21:10**
